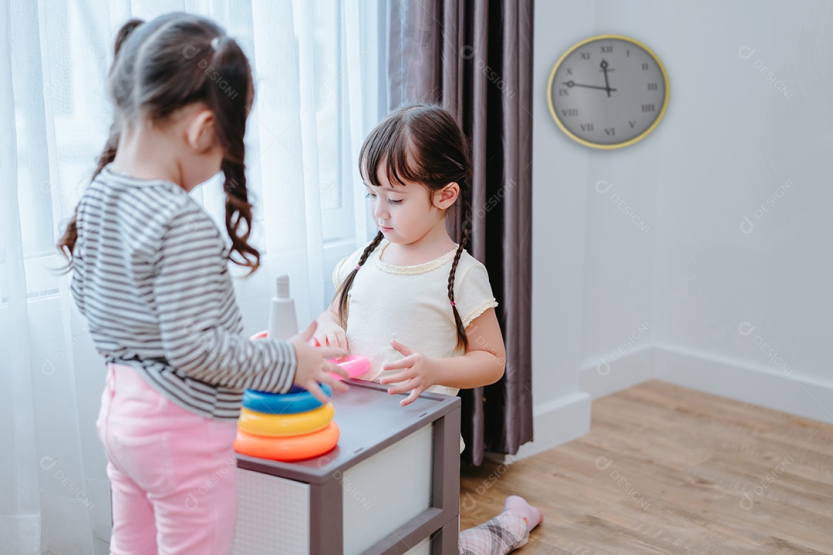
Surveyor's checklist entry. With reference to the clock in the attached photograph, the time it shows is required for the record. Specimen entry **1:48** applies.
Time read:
**11:47**
